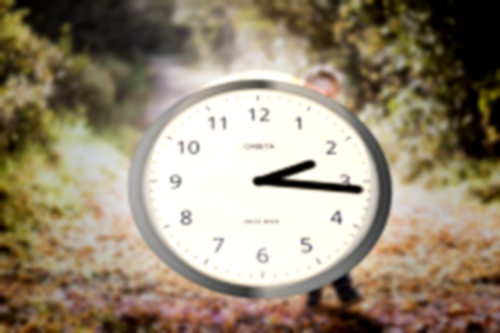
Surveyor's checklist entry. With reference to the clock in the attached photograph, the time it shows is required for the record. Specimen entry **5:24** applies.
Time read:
**2:16**
